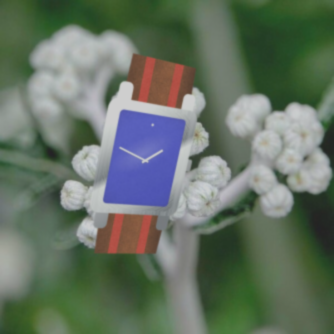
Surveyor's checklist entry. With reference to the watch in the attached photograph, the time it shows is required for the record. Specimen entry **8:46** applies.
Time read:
**1:48**
